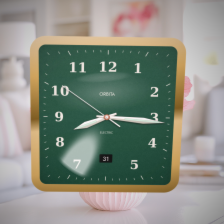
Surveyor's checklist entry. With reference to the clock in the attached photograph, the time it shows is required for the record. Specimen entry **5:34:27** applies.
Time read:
**8:15:51**
